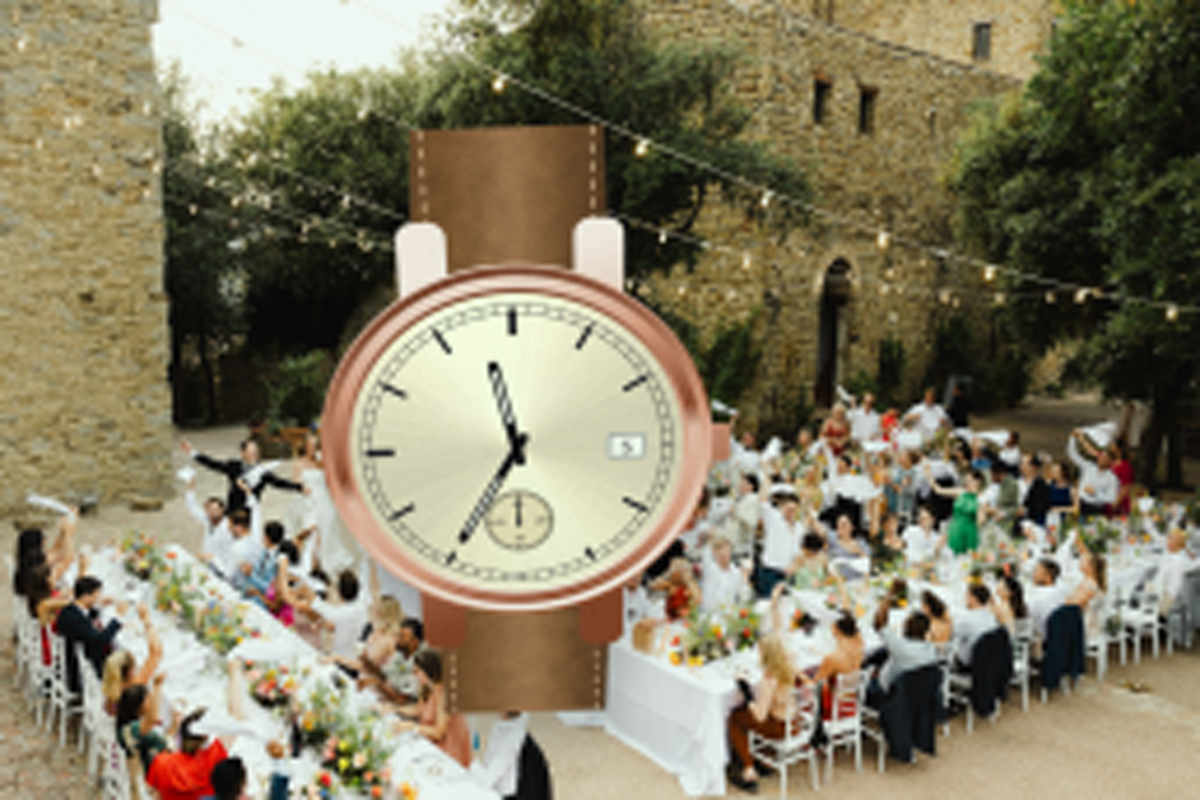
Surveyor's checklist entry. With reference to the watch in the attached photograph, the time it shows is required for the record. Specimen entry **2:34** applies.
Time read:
**11:35**
